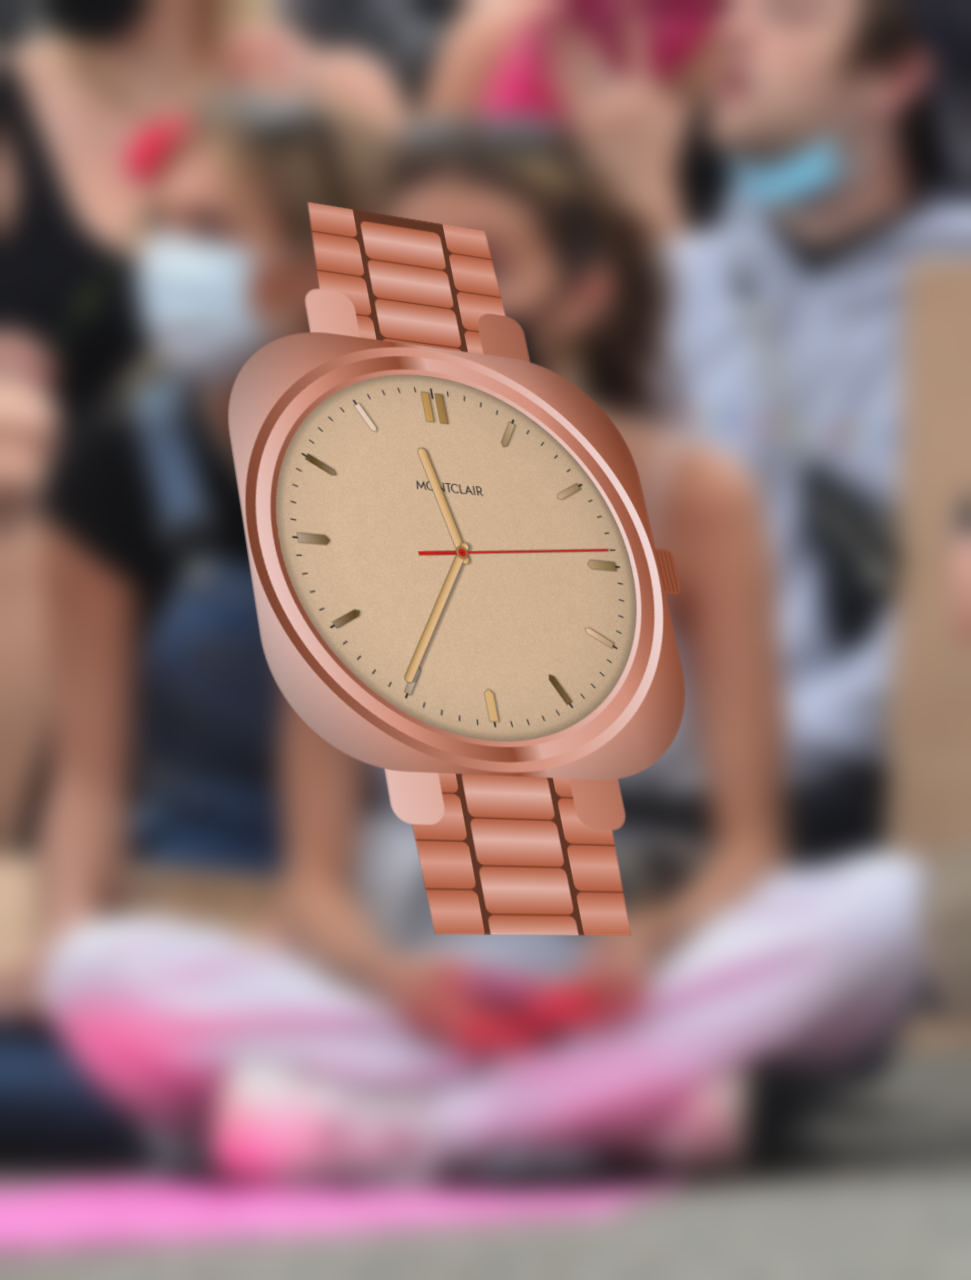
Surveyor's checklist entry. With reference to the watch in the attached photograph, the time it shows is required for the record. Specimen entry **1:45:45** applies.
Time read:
**11:35:14**
